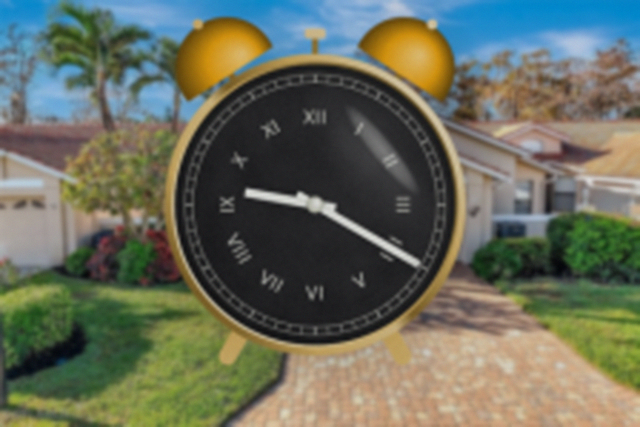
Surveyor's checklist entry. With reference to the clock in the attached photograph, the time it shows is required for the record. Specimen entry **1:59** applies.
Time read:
**9:20**
